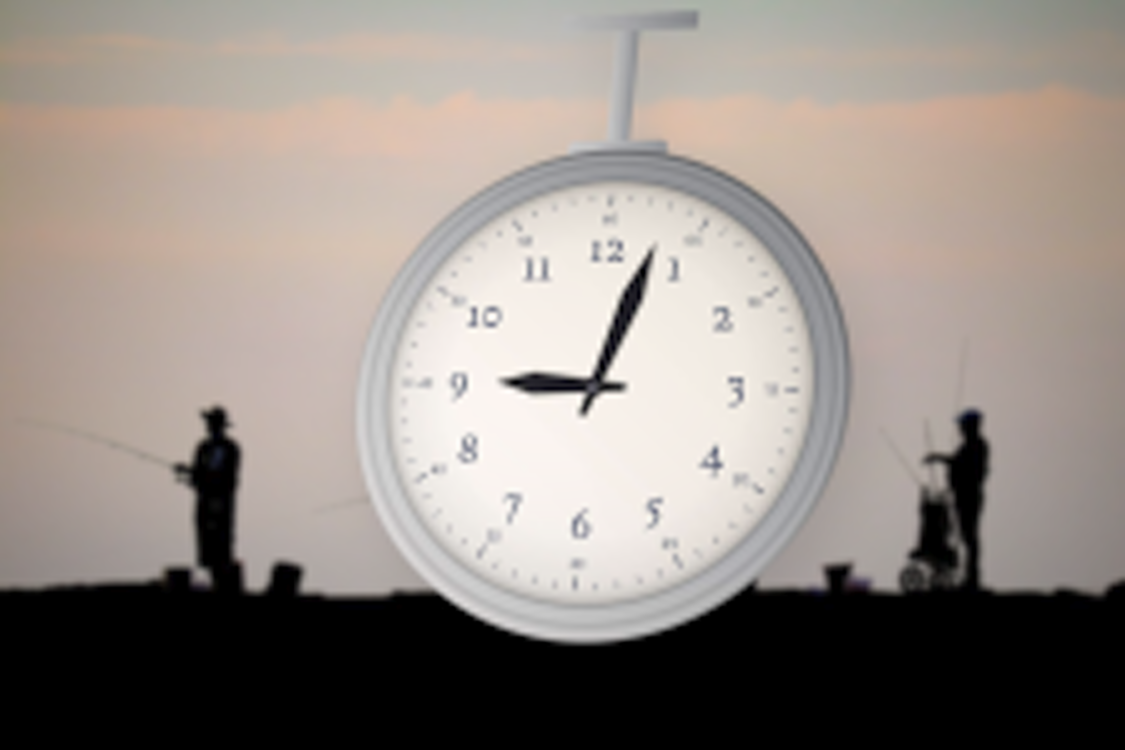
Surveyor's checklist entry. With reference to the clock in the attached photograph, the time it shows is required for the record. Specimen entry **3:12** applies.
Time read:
**9:03**
